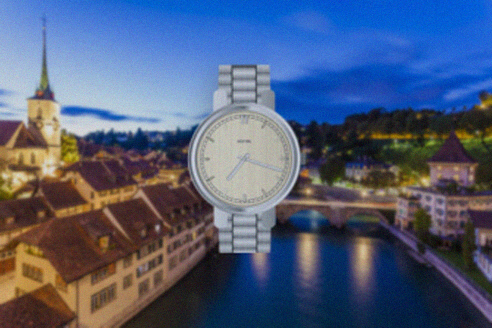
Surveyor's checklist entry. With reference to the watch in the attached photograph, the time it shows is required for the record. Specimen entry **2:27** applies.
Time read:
**7:18**
